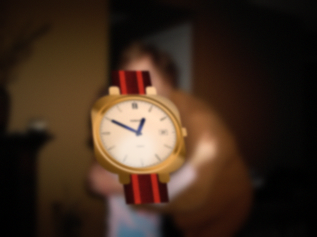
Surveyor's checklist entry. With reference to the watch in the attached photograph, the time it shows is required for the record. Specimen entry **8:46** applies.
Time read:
**12:50**
